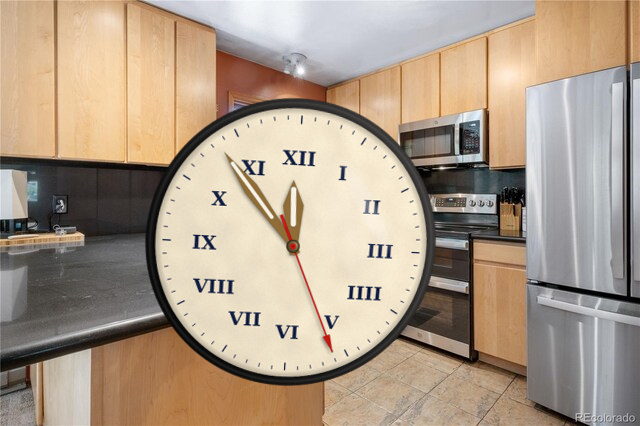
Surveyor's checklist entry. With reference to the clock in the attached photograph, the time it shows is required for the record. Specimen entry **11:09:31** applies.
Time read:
**11:53:26**
